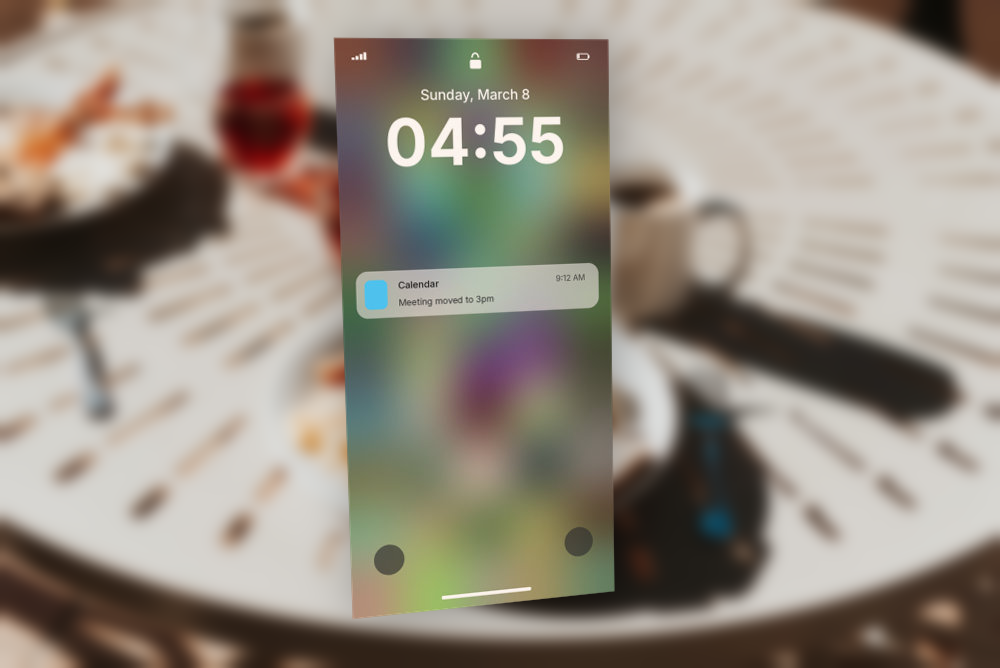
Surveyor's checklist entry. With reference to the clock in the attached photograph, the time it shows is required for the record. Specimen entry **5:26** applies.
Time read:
**4:55**
